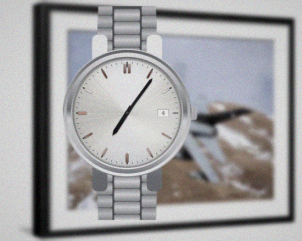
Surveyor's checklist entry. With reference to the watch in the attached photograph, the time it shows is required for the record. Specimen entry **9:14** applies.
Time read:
**7:06**
